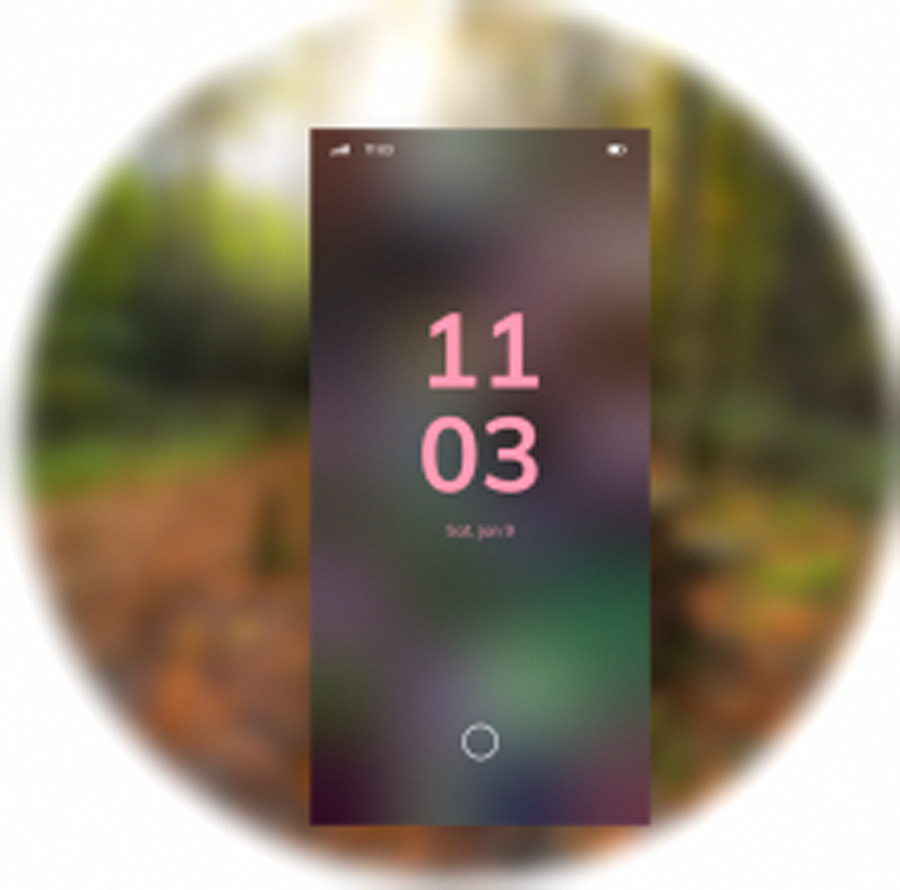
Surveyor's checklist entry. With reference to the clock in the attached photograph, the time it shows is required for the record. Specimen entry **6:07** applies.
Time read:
**11:03**
